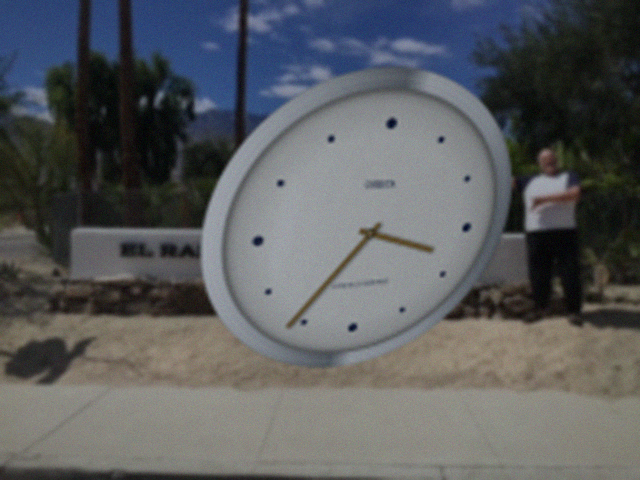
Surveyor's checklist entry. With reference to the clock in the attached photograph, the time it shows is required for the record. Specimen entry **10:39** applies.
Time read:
**3:36**
